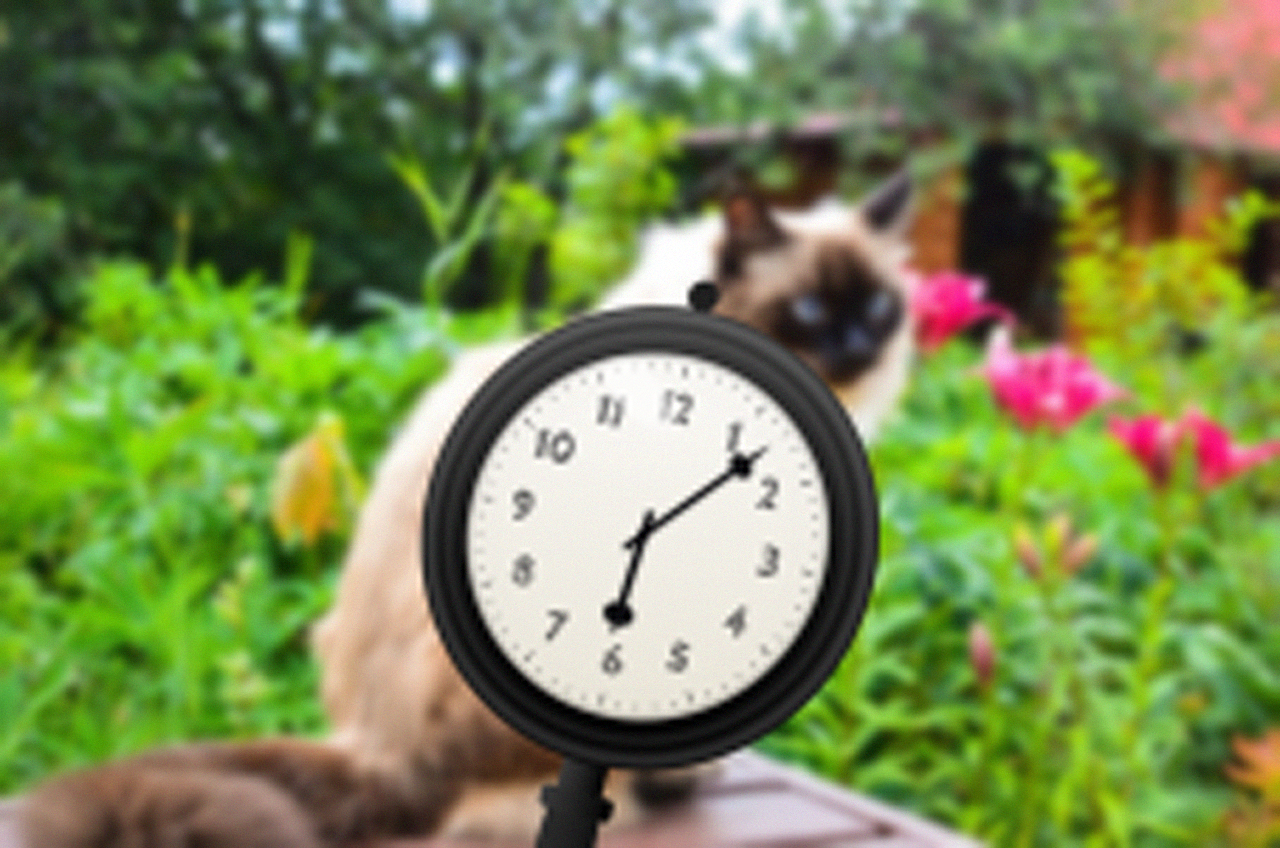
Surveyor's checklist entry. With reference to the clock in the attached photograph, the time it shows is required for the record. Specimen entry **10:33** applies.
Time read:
**6:07**
